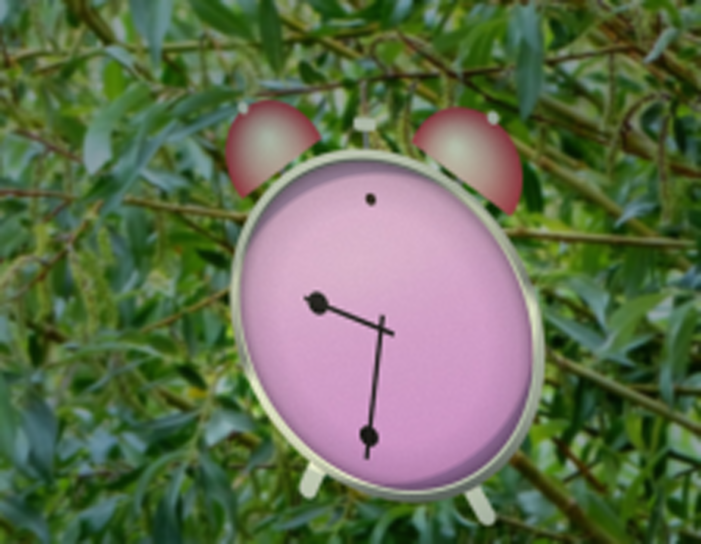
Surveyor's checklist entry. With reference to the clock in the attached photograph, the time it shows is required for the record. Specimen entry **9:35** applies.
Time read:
**9:32**
